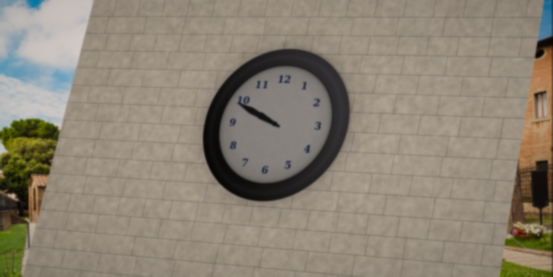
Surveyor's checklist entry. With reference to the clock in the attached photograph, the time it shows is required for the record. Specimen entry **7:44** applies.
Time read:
**9:49**
